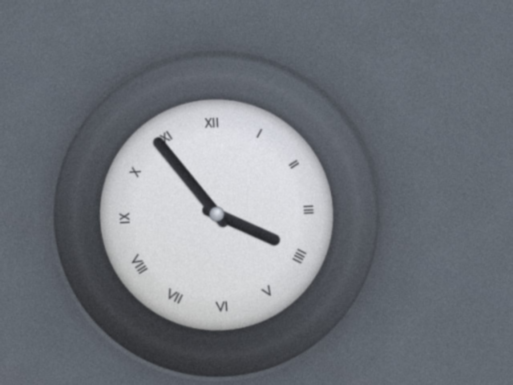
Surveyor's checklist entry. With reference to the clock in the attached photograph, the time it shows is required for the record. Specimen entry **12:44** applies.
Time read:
**3:54**
